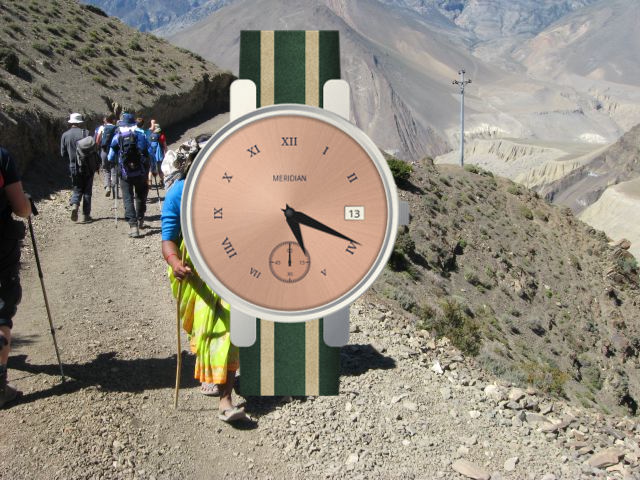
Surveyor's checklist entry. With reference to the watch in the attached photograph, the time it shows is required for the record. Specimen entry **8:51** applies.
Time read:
**5:19**
